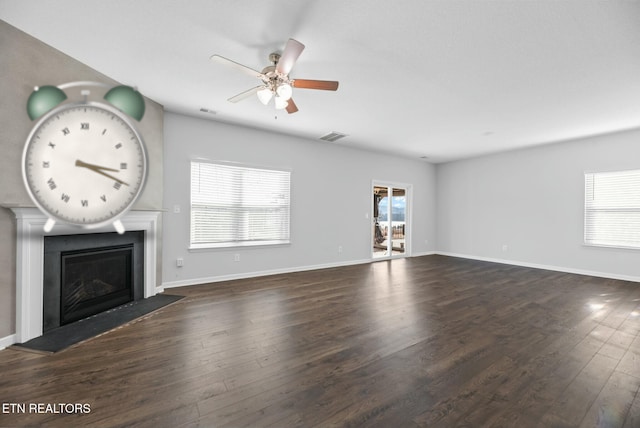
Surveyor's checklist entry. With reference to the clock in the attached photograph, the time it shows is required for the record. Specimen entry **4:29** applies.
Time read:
**3:19**
